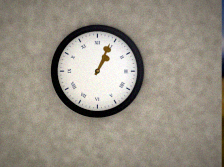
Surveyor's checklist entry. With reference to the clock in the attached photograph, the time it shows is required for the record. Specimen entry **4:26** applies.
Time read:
**1:04**
